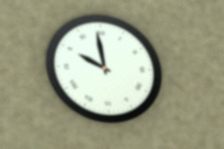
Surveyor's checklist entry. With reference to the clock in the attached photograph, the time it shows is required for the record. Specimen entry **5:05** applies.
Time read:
**9:59**
